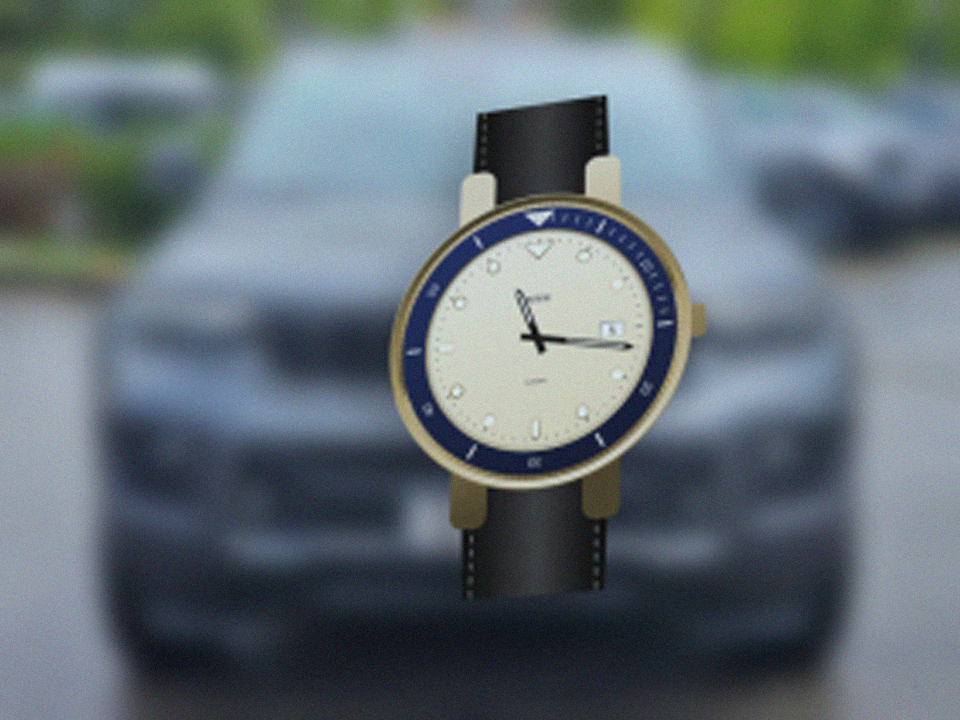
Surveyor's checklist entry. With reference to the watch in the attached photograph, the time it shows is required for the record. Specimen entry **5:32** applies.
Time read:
**11:17**
